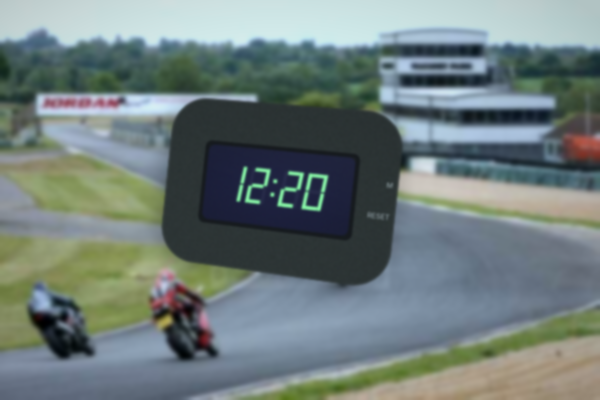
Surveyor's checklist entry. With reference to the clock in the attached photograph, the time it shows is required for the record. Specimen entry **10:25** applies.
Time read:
**12:20**
